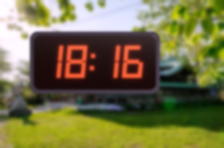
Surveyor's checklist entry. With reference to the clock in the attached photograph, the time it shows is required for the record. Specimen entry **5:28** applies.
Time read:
**18:16**
